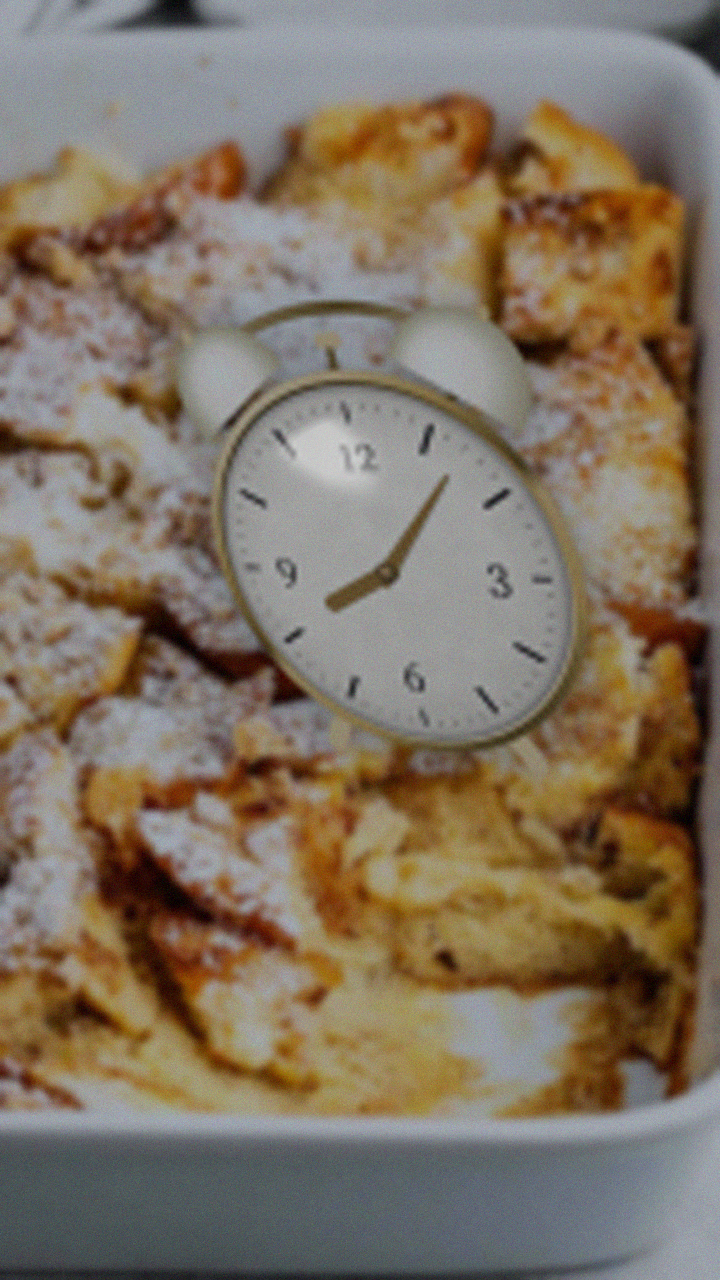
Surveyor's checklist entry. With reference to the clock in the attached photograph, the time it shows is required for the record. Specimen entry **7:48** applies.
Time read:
**8:07**
